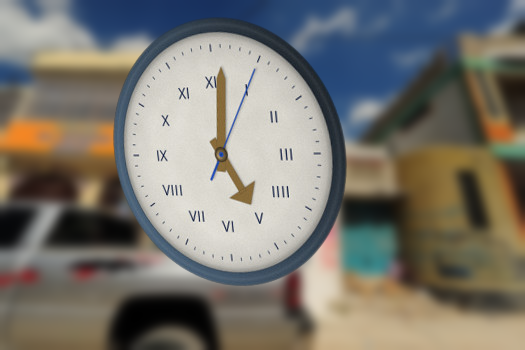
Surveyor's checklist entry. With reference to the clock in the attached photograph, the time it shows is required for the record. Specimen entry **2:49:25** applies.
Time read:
**5:01:05**
